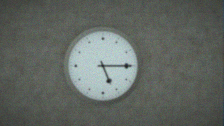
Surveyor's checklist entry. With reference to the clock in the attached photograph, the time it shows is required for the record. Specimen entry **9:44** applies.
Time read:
**5:15**
